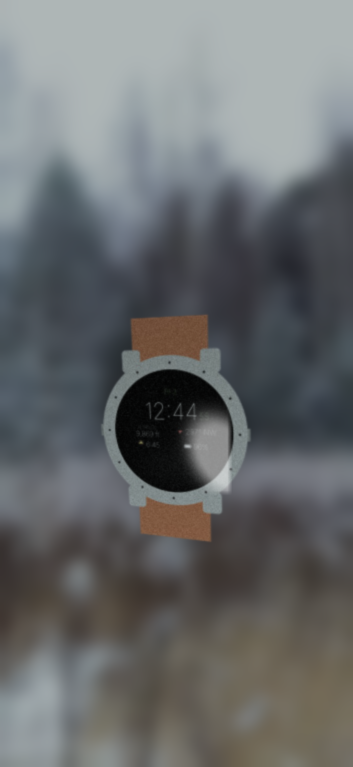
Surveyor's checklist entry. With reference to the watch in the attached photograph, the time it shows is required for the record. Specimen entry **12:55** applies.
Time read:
**12:44**
